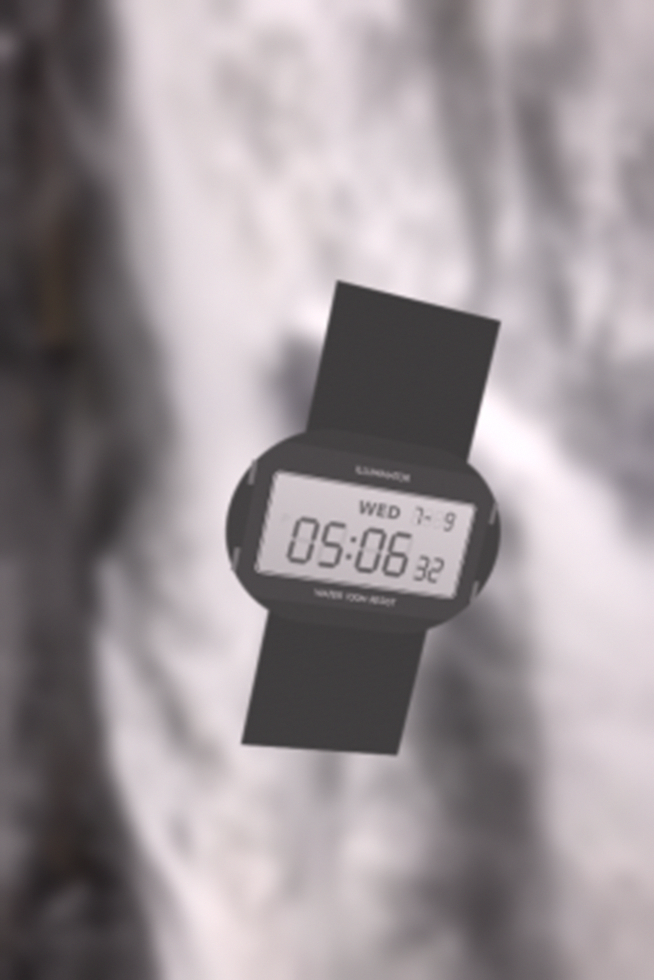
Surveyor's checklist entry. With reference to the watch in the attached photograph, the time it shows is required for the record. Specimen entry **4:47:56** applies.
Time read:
**5:06:32**
